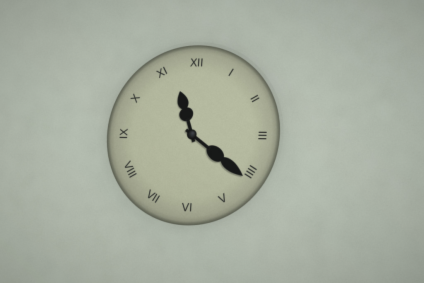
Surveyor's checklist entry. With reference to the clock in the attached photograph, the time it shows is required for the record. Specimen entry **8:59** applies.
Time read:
**11:21**
